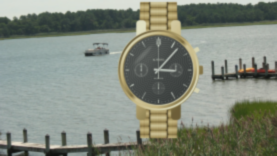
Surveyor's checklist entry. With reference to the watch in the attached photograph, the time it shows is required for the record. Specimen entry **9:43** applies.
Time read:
**3:07**
